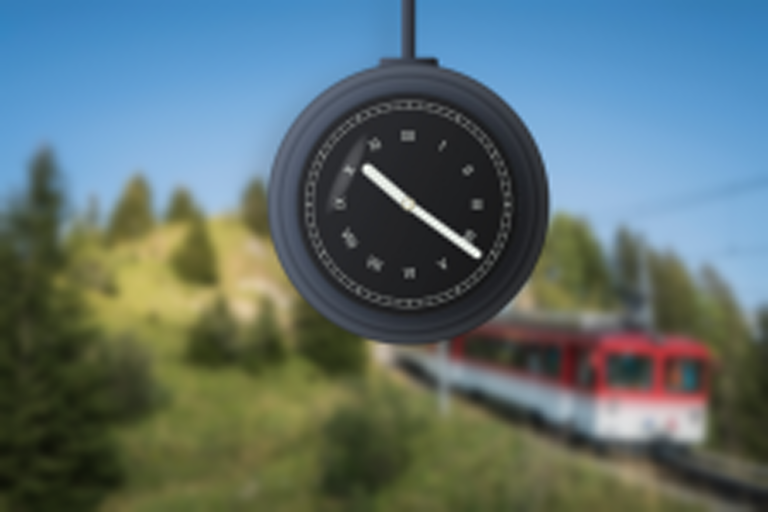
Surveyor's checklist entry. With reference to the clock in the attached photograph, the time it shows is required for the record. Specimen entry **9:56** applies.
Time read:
**10:21**
